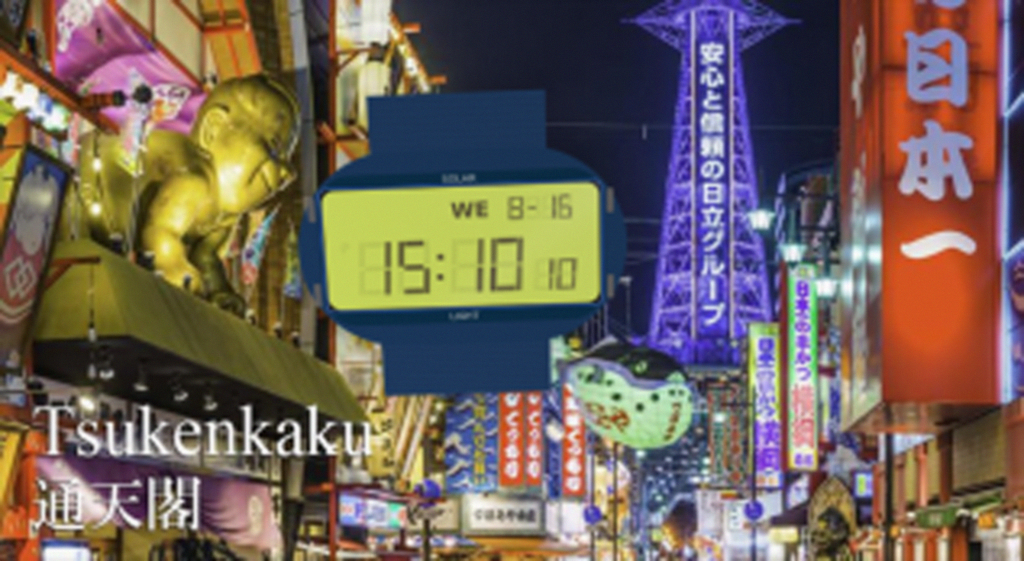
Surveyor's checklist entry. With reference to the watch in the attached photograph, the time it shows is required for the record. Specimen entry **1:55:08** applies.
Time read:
**15:10:10**
